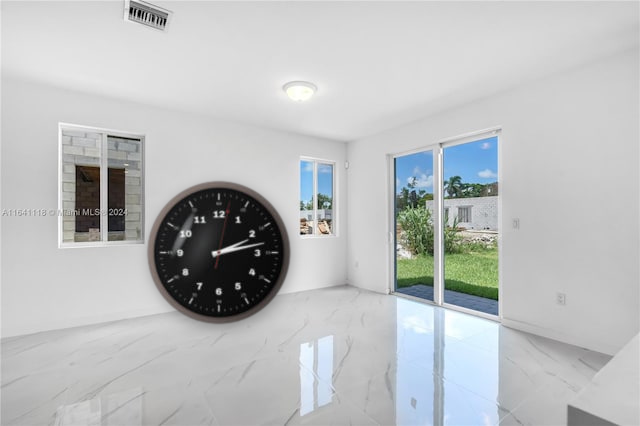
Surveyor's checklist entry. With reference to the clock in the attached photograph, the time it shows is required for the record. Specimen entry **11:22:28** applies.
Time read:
**2:13:02**
